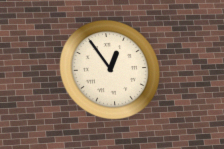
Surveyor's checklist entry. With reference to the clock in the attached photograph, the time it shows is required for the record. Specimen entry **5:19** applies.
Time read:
**12:55**
